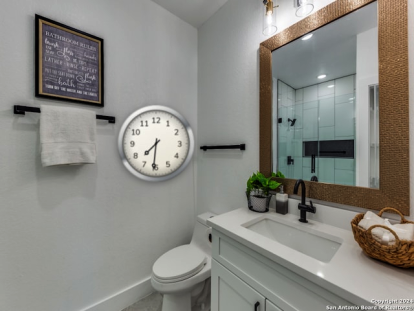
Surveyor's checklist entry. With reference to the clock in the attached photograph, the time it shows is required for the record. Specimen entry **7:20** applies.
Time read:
**7:31**
